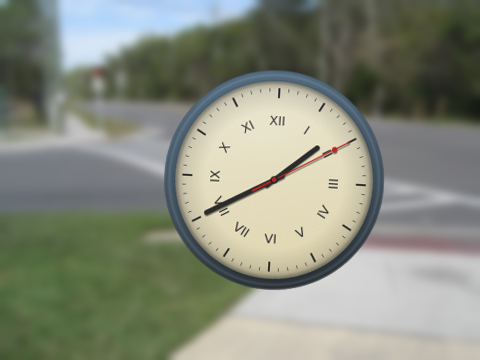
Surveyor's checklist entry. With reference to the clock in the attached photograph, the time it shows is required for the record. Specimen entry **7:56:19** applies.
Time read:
**1:40:10**
